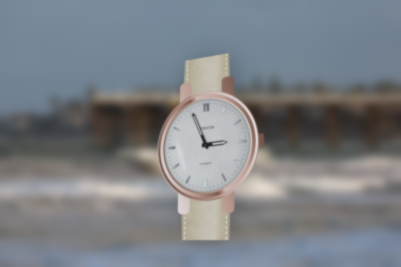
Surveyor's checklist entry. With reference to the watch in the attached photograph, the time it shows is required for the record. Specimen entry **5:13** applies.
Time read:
**2:56**
